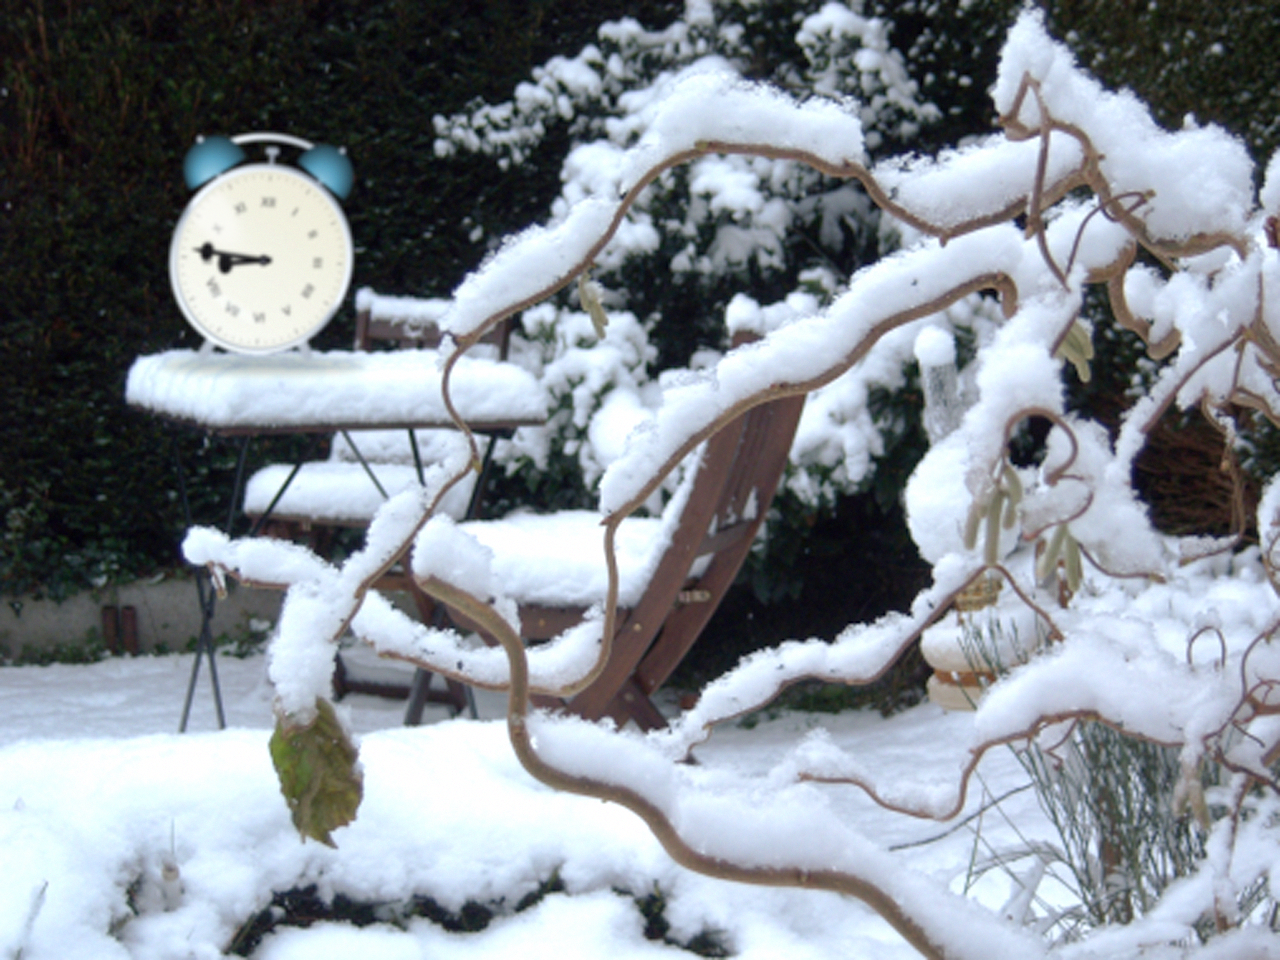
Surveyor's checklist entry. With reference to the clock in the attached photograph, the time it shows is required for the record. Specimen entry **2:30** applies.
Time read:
**8:46**
